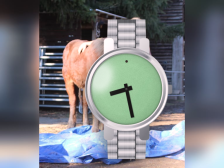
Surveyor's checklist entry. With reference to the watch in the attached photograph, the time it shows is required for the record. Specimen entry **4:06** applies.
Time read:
**8:28**
